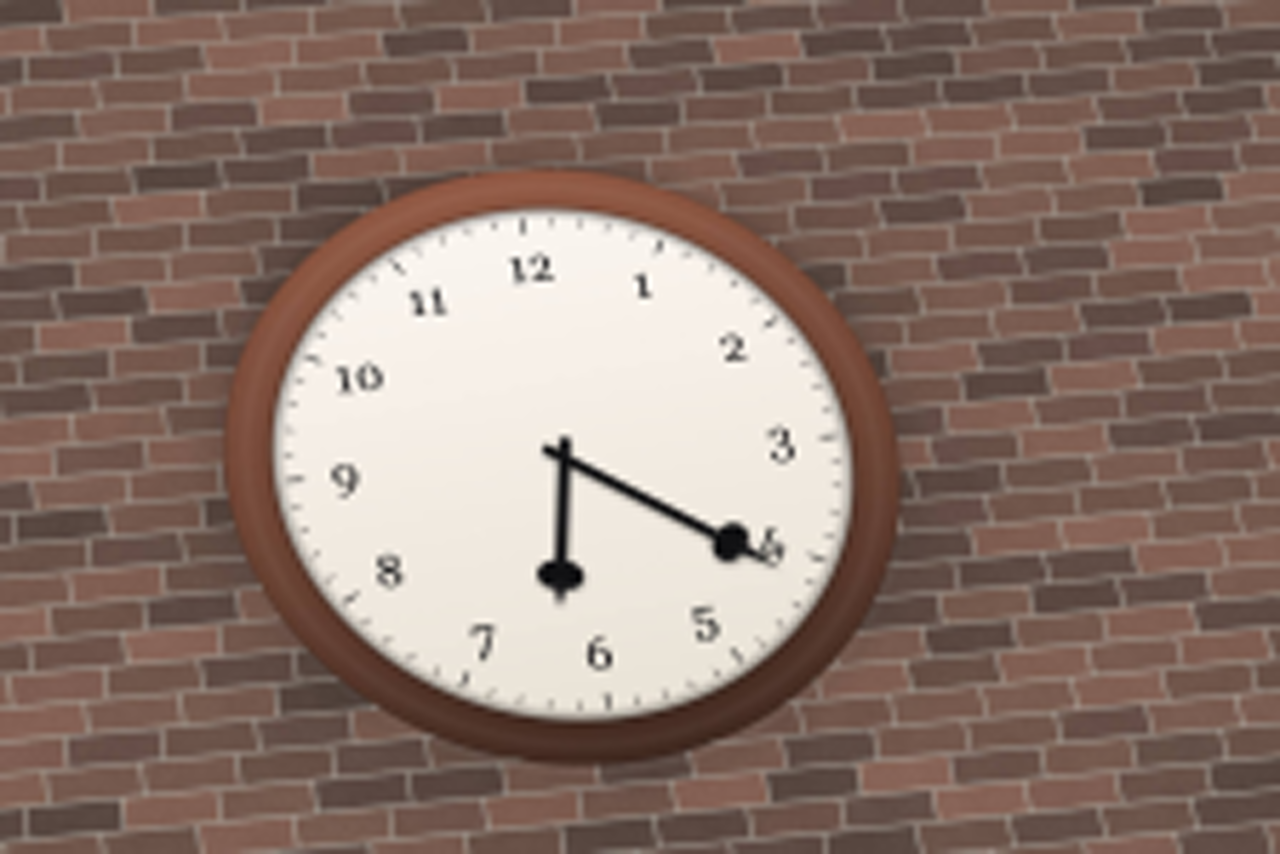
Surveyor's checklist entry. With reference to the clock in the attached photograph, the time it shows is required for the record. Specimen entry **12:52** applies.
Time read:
**6:21**
